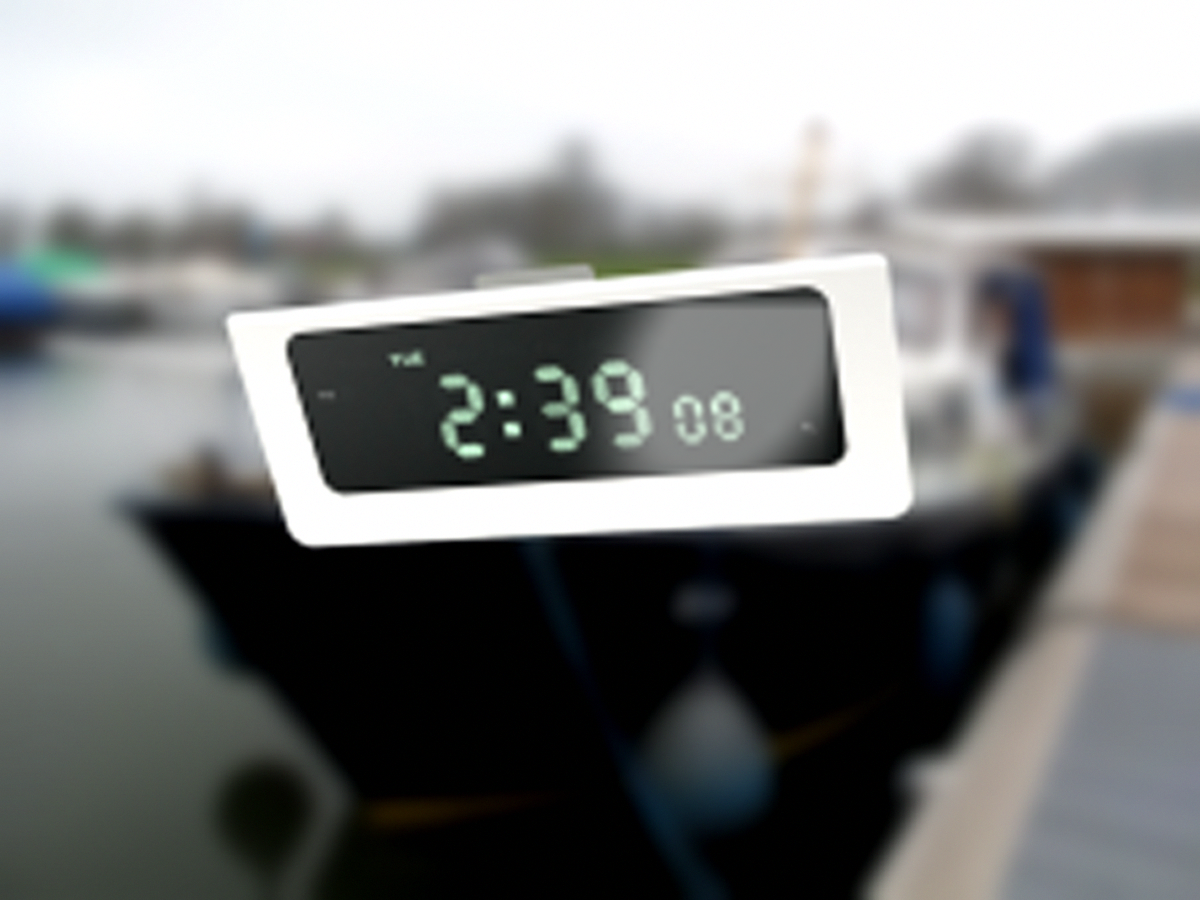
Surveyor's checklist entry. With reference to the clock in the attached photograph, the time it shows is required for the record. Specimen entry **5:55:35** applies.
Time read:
**2:39:08**
